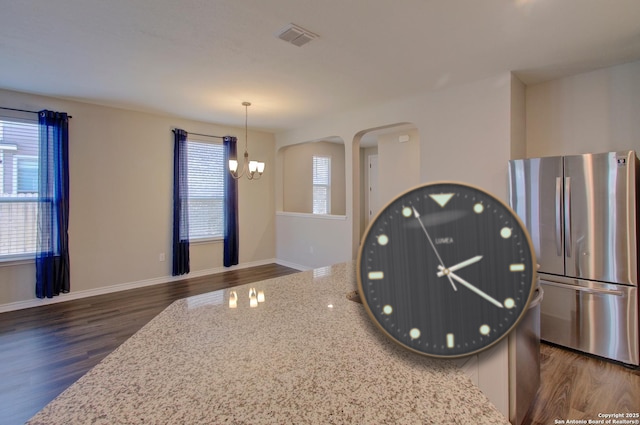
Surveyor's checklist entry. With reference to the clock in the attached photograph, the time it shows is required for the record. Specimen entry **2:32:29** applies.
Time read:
**2:20:56**
